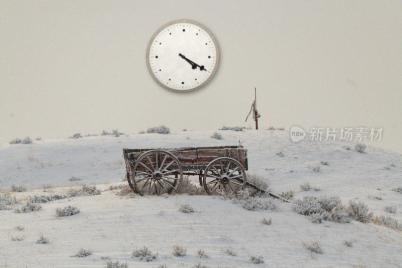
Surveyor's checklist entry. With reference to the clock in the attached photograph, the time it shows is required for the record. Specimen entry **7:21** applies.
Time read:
**4:20**
